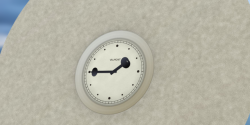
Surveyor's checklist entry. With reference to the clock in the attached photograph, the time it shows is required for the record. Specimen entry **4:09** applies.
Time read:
**1:45**
